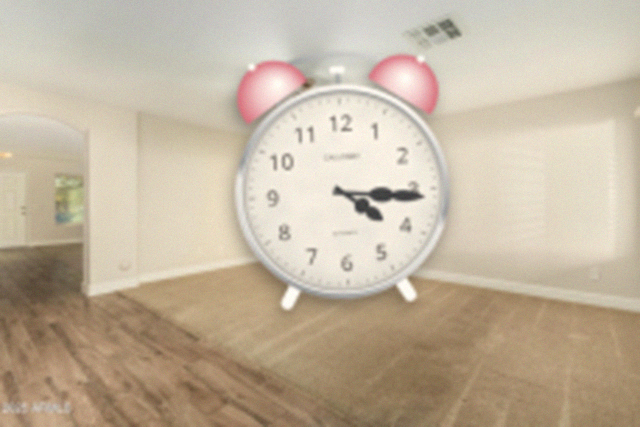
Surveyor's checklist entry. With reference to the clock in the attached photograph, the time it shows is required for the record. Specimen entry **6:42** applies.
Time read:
**4:16**
